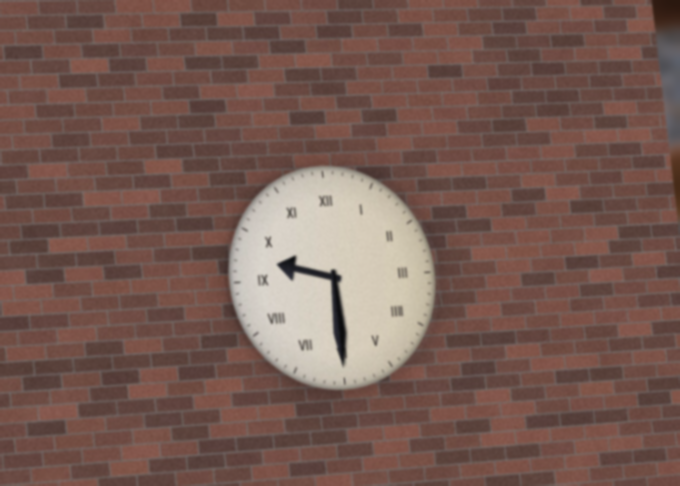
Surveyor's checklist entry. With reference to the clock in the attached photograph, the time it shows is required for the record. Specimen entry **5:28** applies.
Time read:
**9:30**
